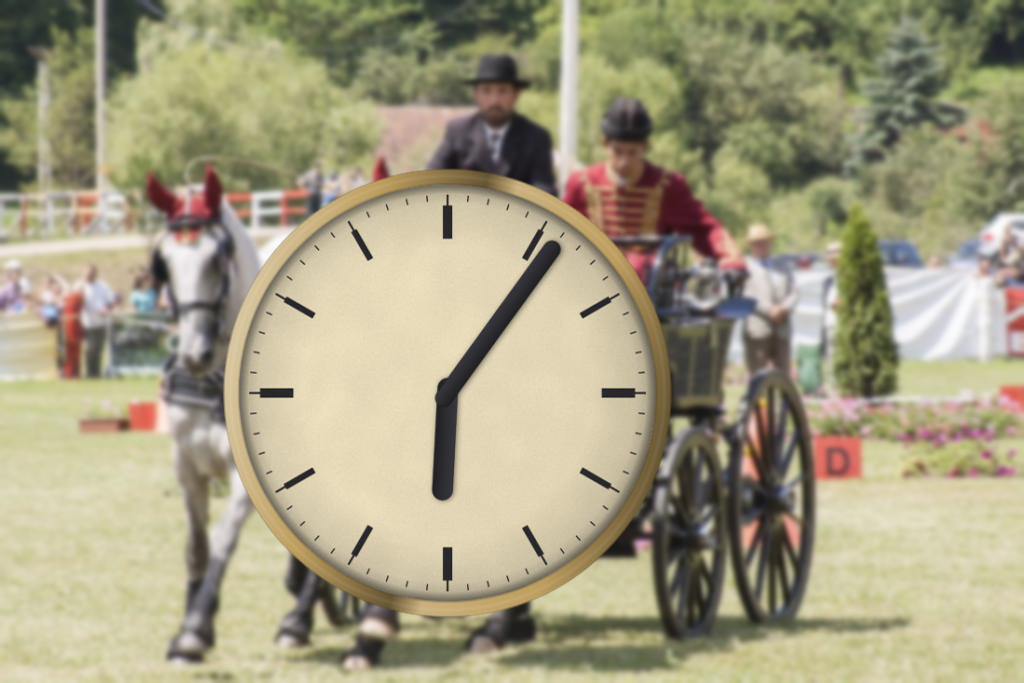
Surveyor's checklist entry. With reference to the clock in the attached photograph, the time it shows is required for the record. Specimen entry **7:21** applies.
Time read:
**6:06**
